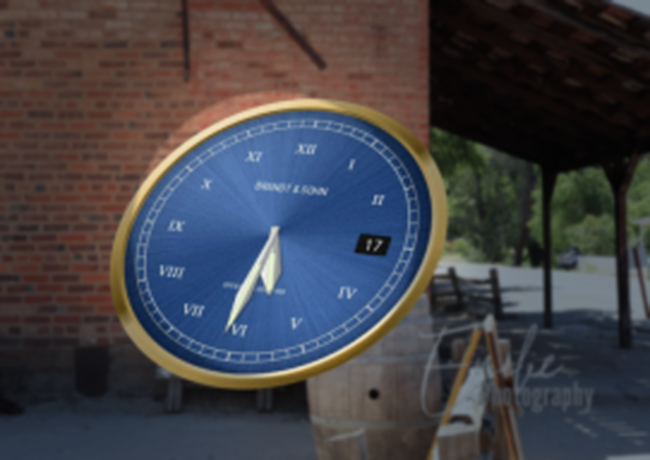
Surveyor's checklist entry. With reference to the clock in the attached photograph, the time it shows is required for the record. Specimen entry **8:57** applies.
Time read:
**5:31**
